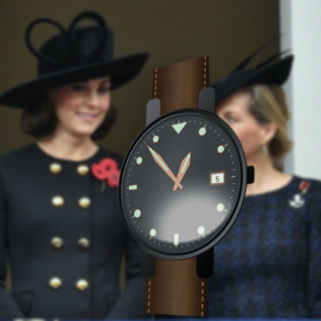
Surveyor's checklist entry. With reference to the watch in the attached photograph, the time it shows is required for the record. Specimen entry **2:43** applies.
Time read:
**12:53**
